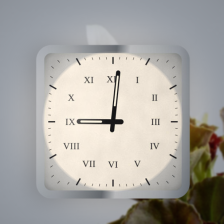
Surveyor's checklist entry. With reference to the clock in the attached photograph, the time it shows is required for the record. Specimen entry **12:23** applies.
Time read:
**9:01**
